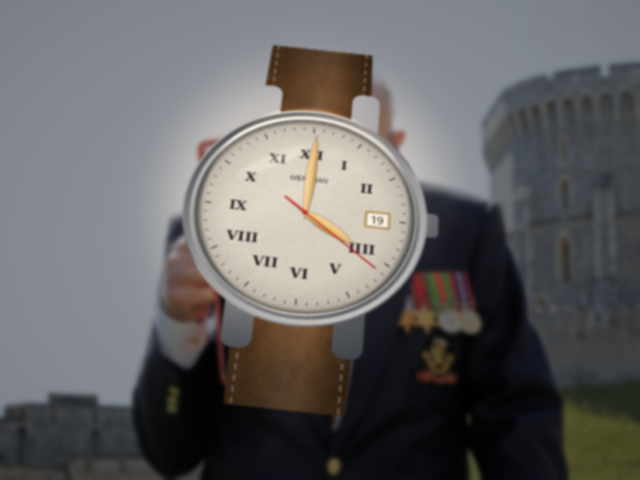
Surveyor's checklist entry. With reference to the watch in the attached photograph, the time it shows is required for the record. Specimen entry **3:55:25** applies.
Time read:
**4:00:21**
